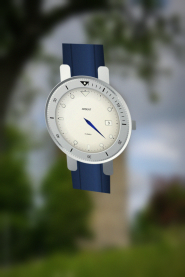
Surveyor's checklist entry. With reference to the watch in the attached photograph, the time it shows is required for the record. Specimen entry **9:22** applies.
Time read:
**4:22**
